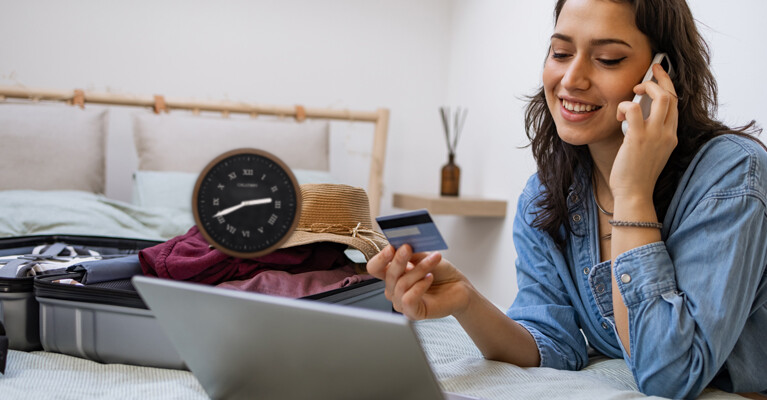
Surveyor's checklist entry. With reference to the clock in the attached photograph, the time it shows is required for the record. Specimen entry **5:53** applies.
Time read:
**2:41**
